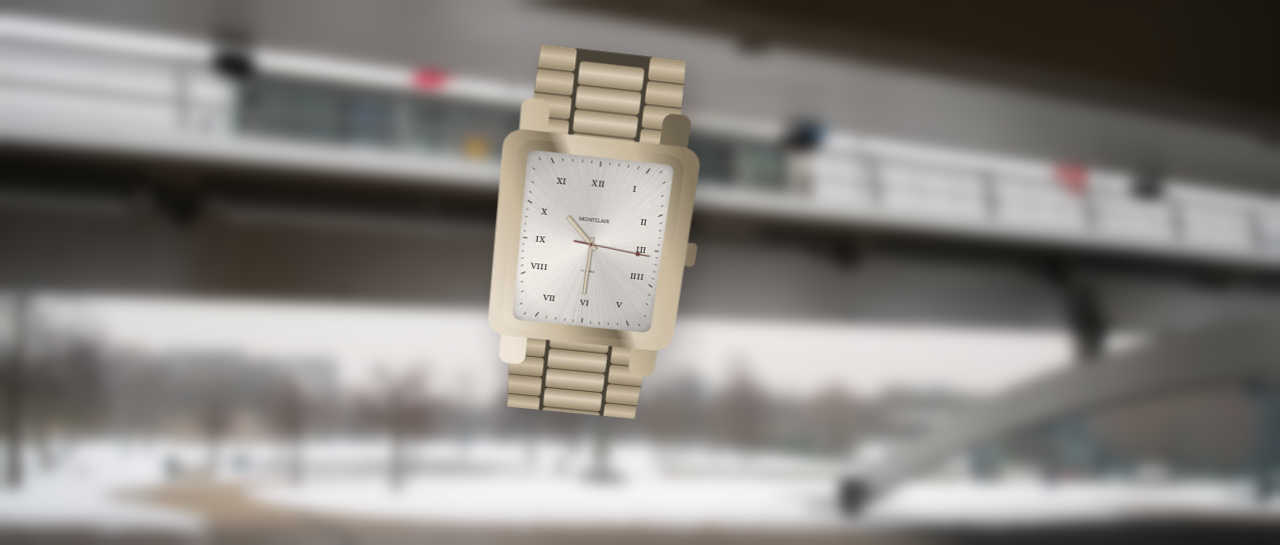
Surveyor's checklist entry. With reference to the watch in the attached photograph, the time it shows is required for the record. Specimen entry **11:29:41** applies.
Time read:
**10:30:16**
